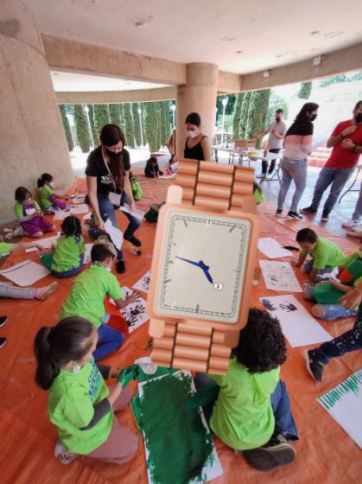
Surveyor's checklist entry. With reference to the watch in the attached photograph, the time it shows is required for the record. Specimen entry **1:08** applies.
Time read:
**4:47**
